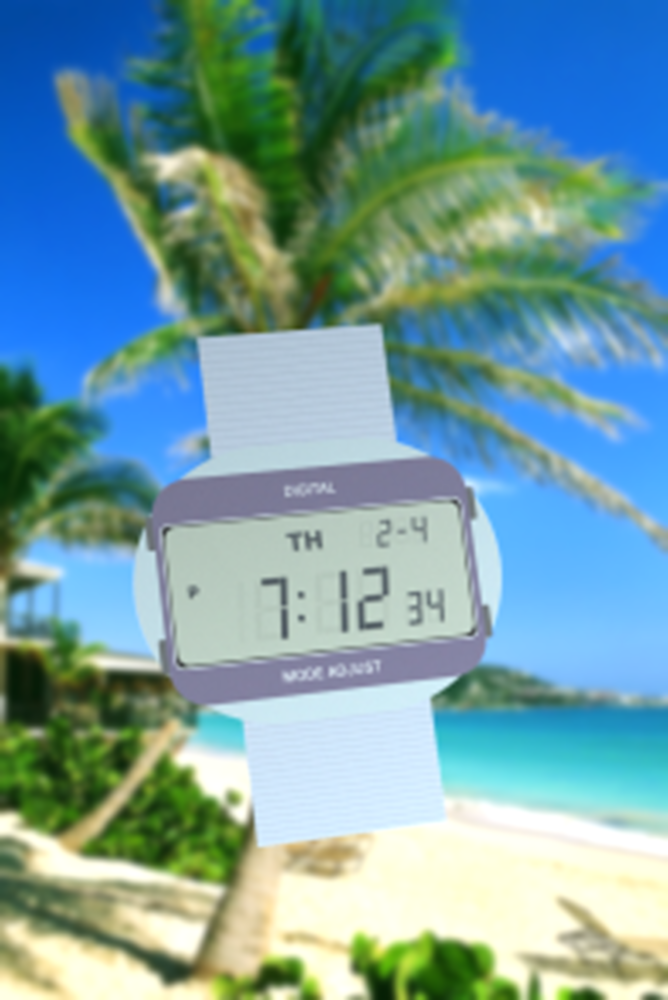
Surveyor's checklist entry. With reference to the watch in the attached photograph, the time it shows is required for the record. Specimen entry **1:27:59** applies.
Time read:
**7:12:34**
